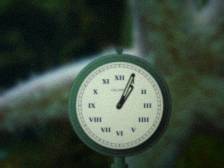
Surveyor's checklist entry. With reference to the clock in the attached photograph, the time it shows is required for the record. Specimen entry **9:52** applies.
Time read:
**1:04**
